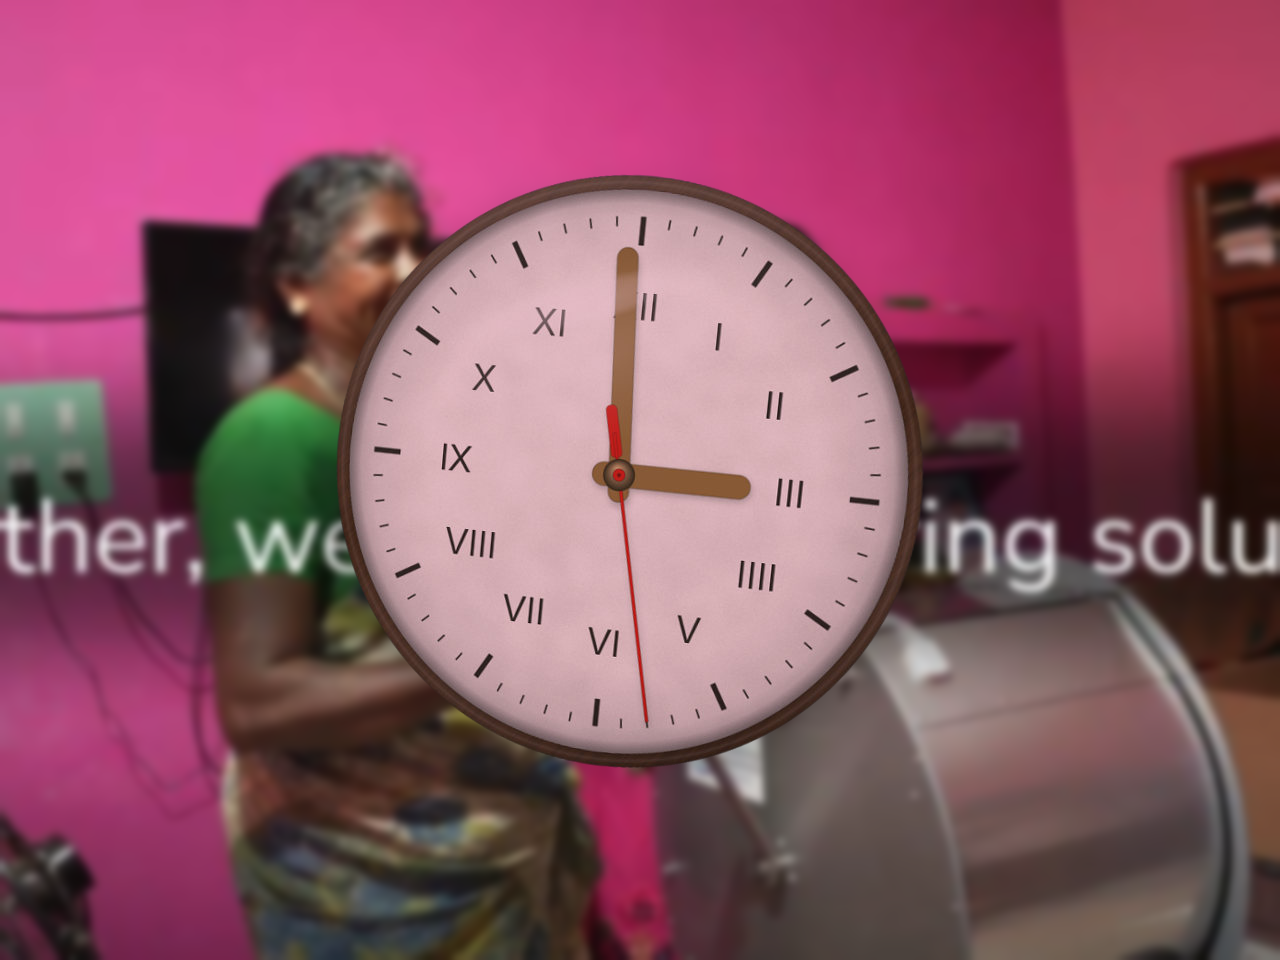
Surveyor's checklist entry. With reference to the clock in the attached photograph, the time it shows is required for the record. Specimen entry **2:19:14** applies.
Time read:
**2:59:28**
